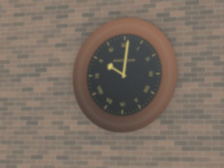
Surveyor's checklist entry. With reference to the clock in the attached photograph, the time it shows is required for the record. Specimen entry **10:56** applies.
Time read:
**10:01**
